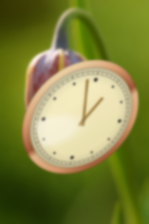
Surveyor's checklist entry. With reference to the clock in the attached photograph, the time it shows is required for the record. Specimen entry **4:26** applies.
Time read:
**12:58**
